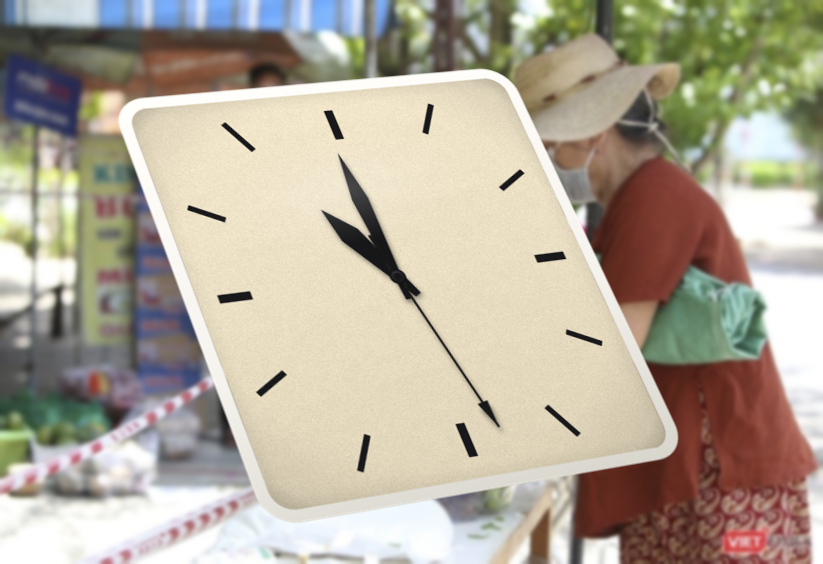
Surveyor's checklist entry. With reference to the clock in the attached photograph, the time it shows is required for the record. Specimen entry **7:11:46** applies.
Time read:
**10:59:28**
